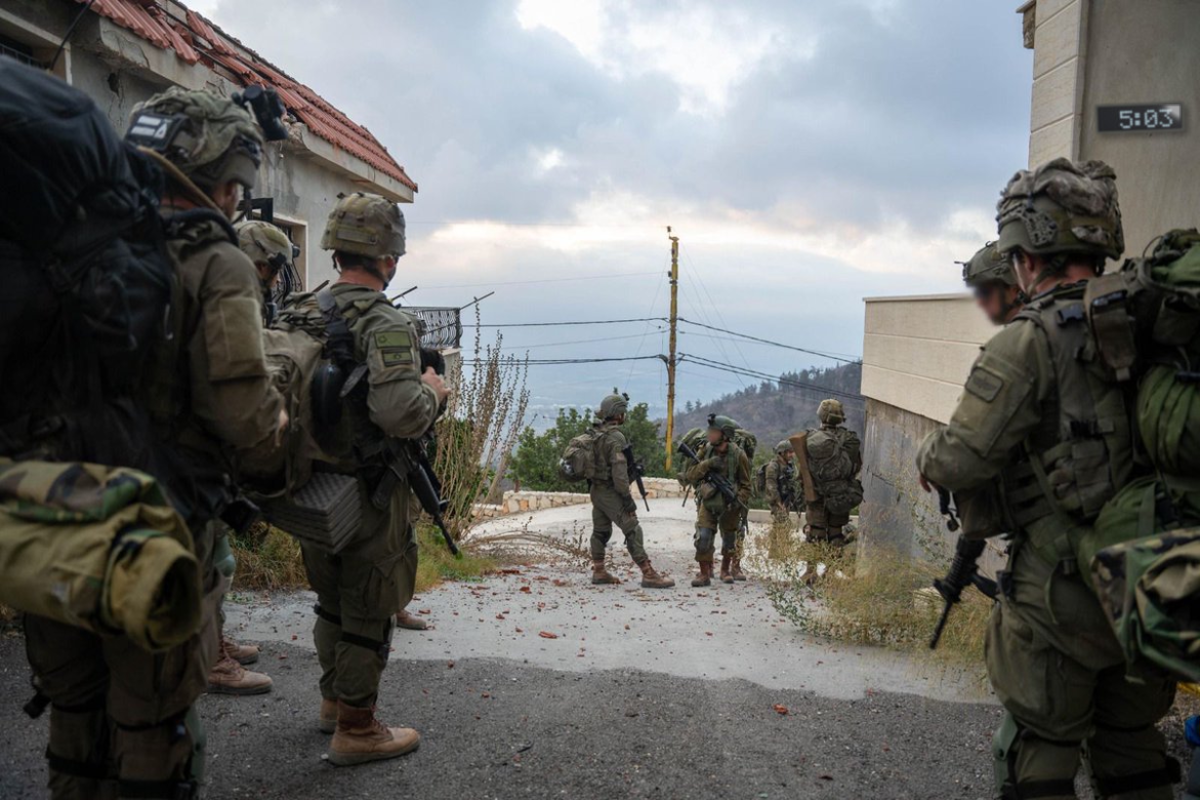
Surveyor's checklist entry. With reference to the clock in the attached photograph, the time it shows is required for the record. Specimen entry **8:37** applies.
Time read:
**5:03**
